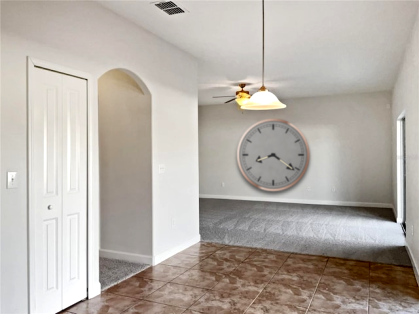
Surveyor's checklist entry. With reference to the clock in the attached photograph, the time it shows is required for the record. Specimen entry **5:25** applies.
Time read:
**8:21**
